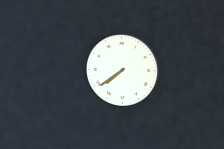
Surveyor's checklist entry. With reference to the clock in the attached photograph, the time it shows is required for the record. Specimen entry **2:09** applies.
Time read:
**7:39**
